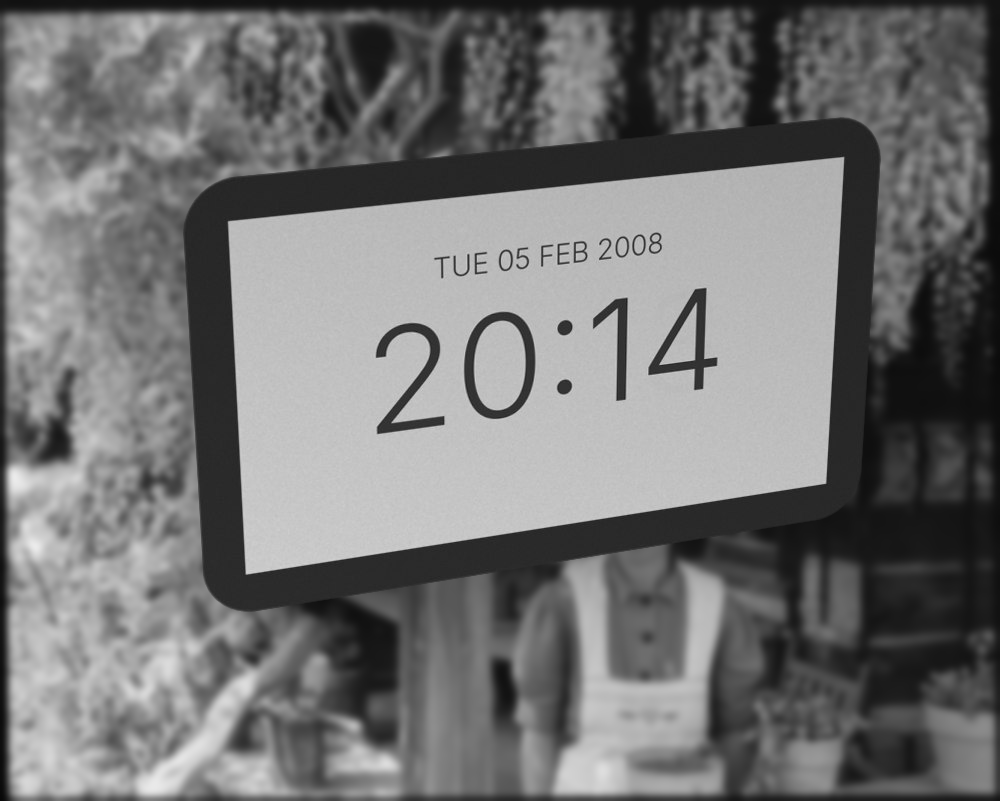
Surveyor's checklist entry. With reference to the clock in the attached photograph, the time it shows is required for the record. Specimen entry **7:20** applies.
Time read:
**20:14**
